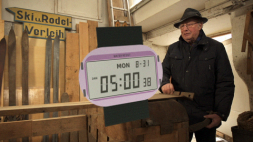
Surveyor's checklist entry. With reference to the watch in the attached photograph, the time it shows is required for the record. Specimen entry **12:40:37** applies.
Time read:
**5:00:38**
